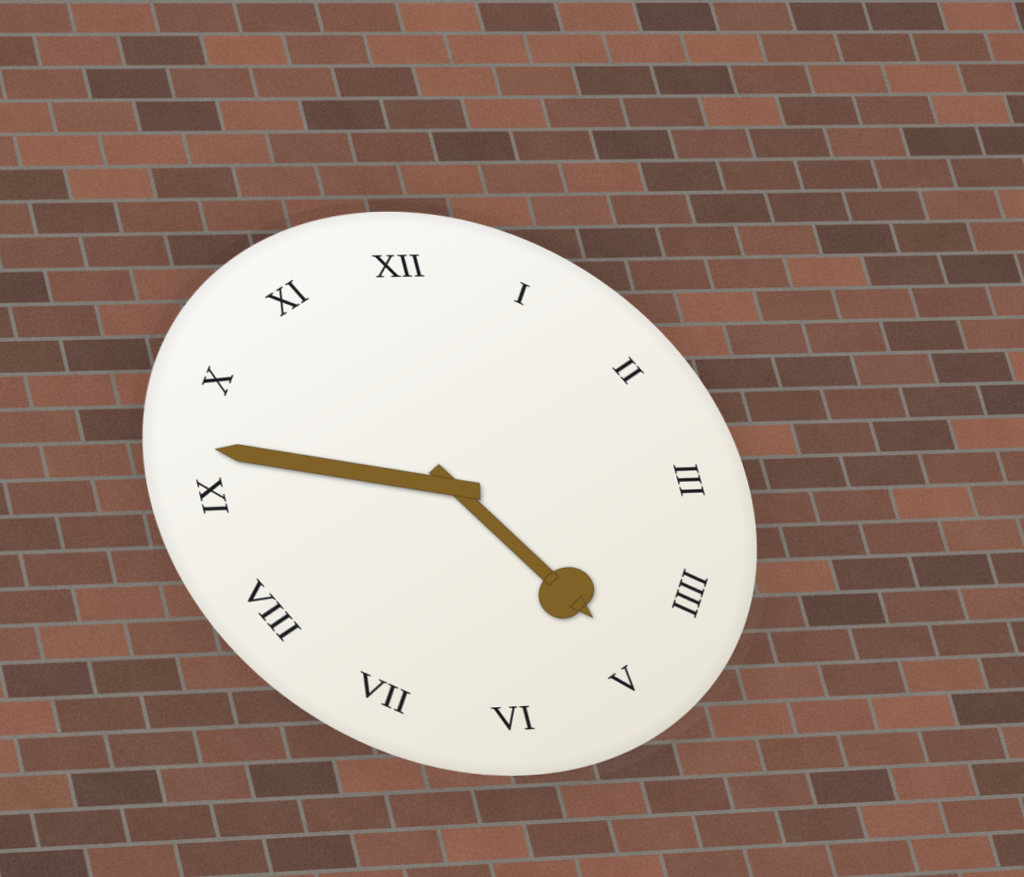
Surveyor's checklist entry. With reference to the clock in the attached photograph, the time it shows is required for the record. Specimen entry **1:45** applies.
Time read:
**4:47**
